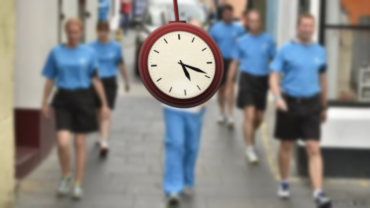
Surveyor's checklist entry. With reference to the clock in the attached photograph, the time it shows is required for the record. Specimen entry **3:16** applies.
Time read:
**5:19**
